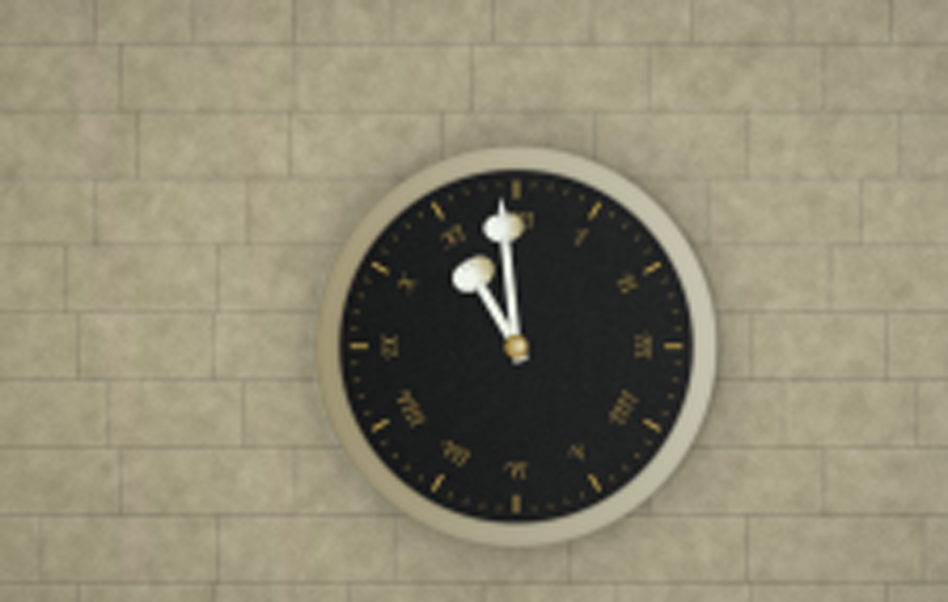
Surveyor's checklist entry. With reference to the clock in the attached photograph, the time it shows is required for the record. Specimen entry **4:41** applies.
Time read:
**10:59**
